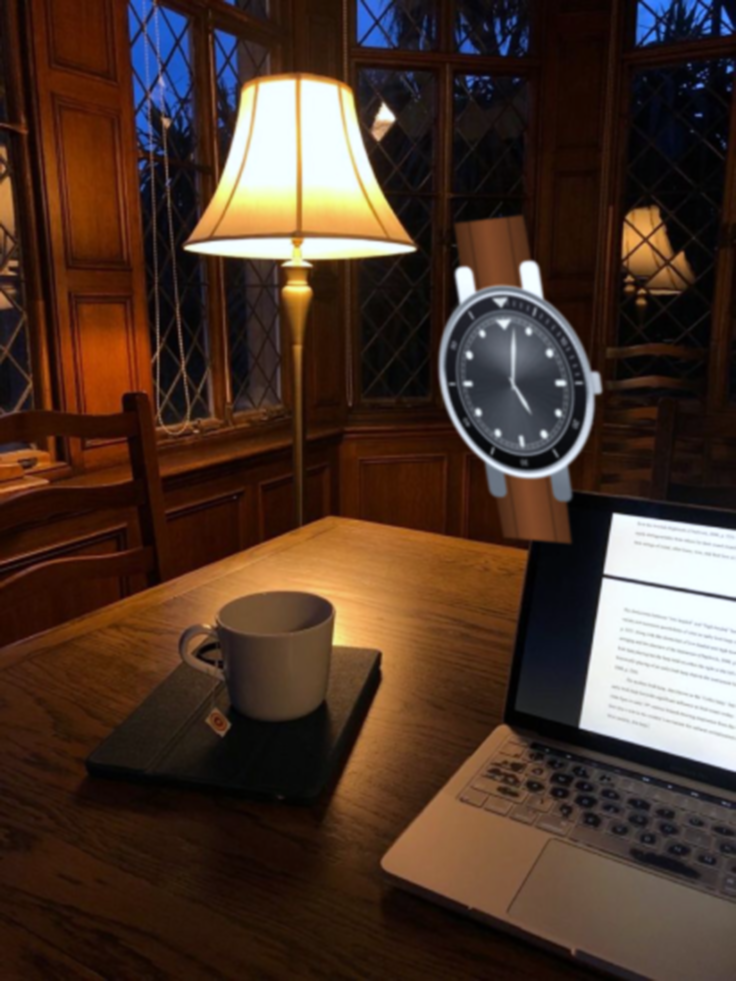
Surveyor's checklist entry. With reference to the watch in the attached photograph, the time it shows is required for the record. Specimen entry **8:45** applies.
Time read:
**5:02**
